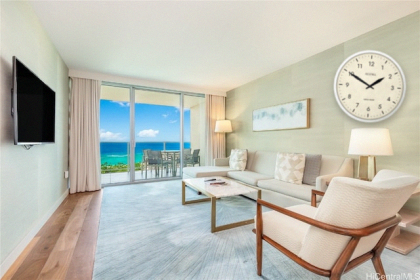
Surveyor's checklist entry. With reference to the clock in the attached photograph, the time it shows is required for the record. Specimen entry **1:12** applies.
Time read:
**1:50**
